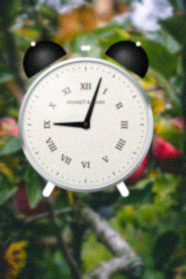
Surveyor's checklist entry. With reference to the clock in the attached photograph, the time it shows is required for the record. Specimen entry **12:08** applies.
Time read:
**9:03**
